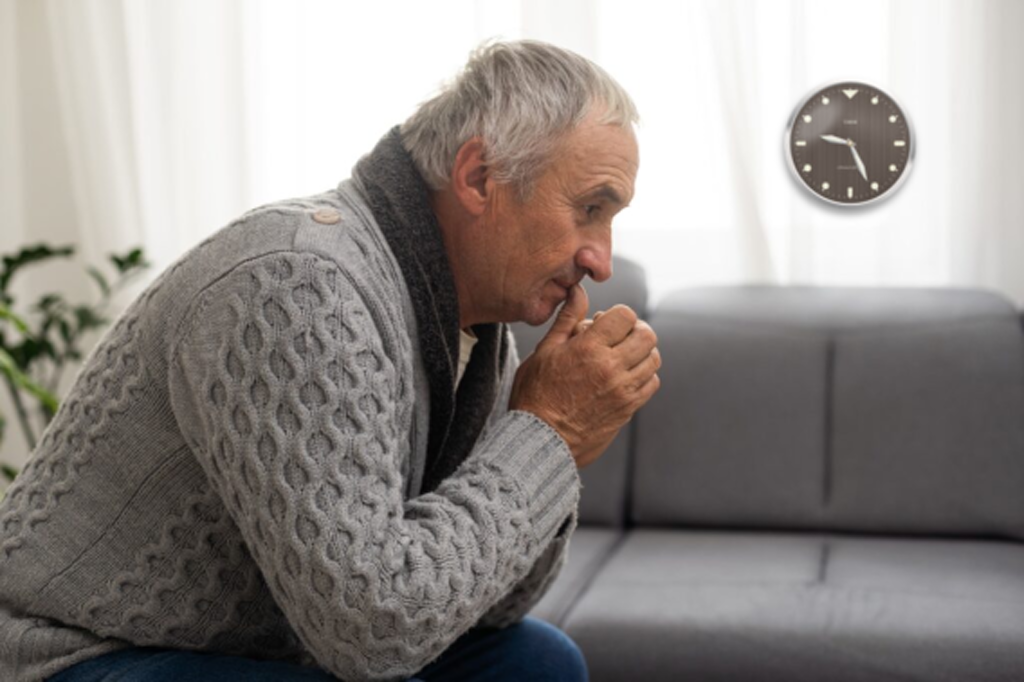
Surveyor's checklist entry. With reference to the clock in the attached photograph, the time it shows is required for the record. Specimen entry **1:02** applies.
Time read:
**9:26**
